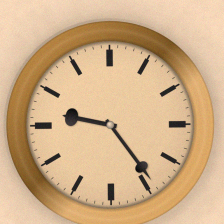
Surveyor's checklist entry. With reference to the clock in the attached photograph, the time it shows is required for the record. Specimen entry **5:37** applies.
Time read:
**9:24**
